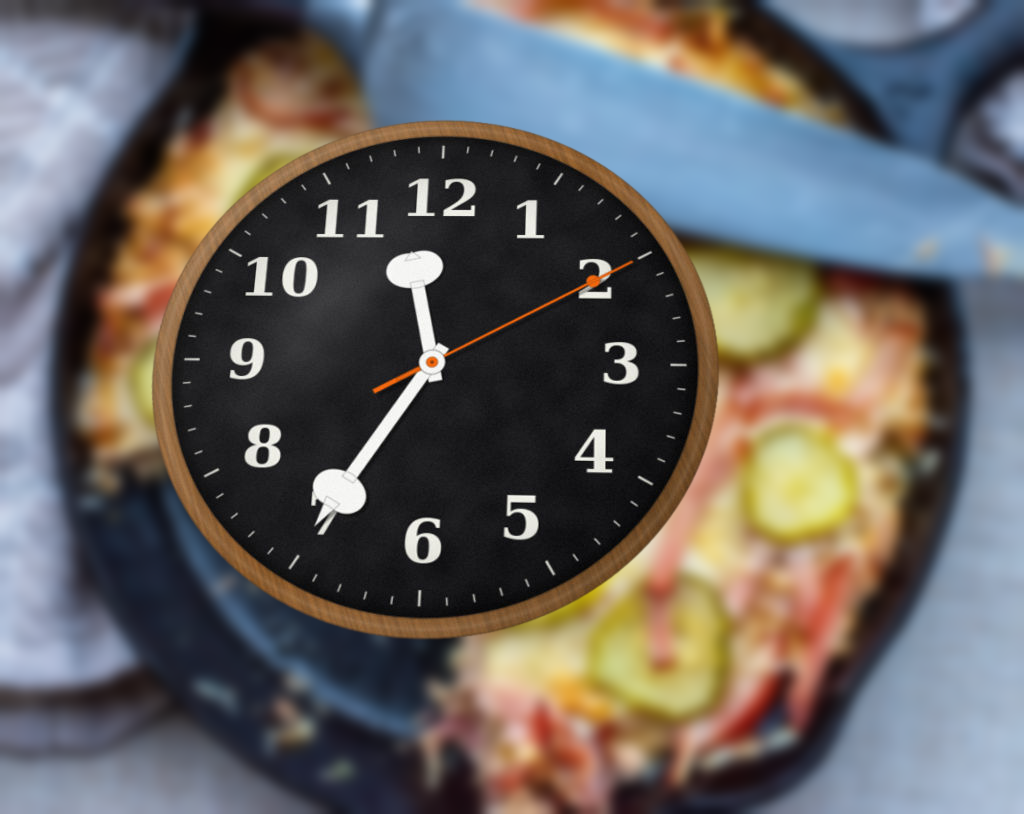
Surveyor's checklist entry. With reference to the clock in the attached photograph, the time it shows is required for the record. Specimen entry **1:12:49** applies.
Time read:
**11:35:10**
